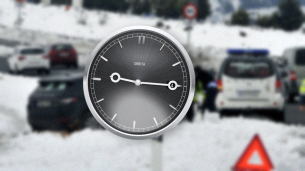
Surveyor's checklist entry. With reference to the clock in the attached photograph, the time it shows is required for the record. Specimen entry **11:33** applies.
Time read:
**9:15**
